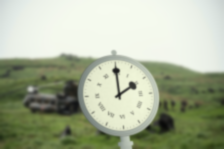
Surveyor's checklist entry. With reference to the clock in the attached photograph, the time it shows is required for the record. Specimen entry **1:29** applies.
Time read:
**2:00**
